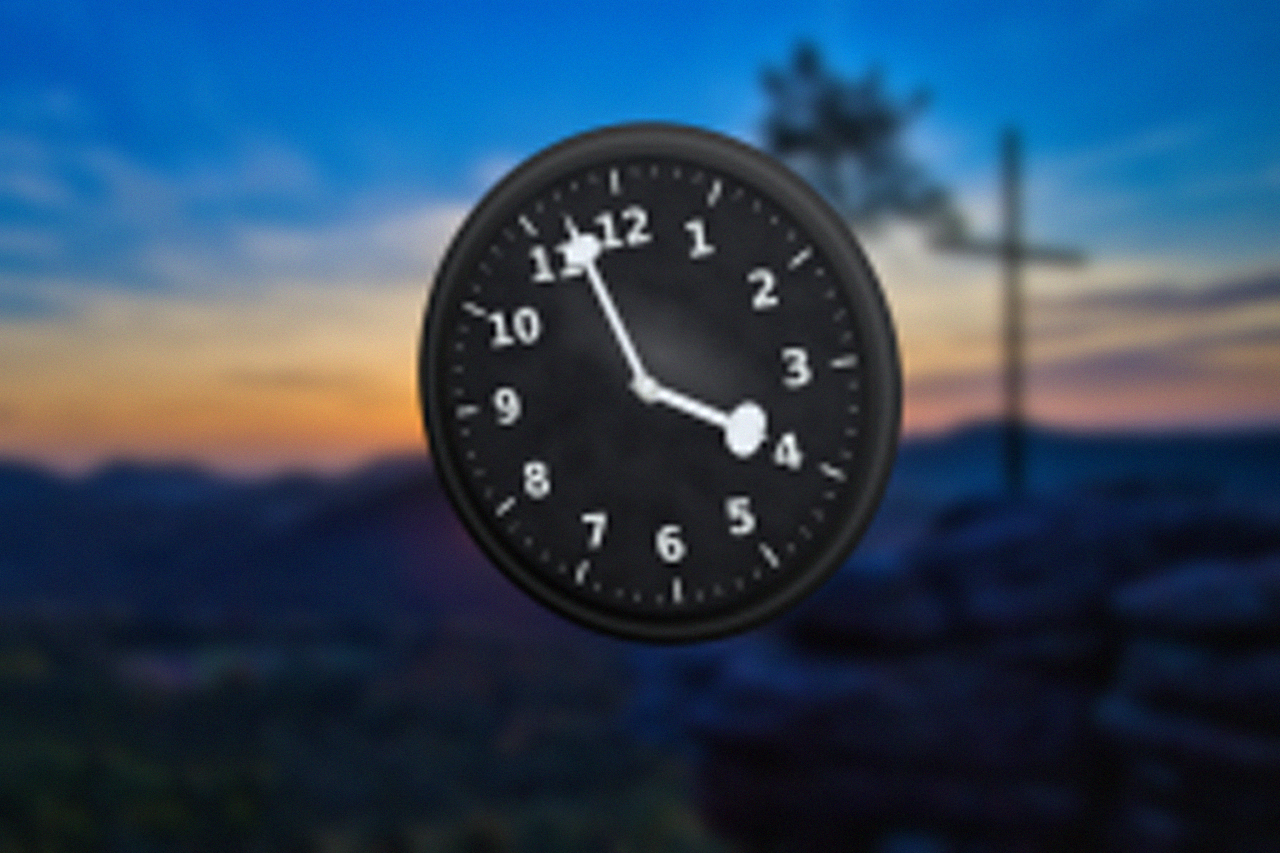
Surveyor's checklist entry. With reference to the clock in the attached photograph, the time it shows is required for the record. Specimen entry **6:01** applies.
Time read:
**3:57**
